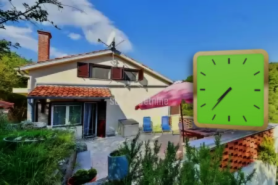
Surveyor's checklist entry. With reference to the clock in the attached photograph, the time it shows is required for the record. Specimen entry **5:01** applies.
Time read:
**7:37**
